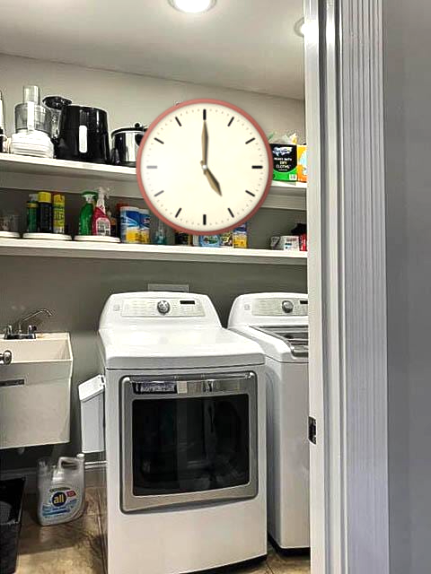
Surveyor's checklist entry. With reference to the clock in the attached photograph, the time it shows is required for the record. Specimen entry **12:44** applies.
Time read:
**5:00**
